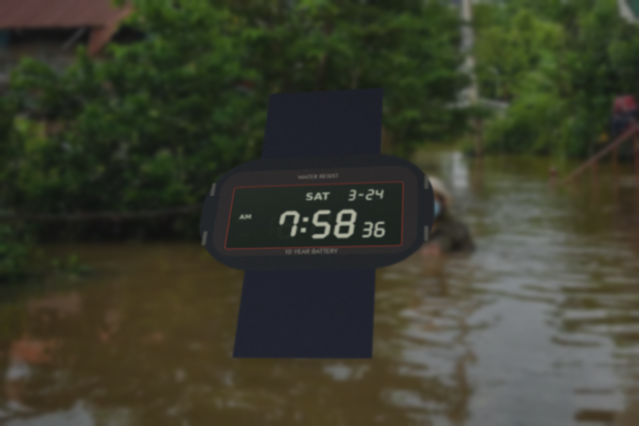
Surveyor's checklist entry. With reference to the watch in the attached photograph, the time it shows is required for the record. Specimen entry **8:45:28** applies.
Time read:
**7:58:36**
